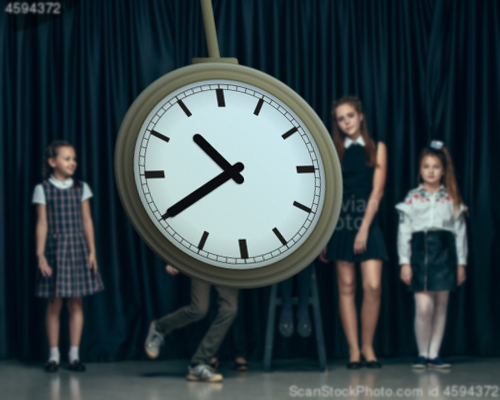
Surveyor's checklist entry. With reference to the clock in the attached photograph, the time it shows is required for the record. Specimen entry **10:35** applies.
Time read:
**10:40**
